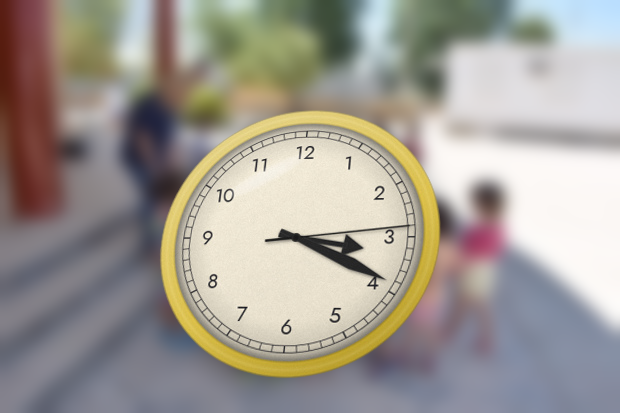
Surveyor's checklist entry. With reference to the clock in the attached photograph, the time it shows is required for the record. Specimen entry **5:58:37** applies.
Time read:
**3:19:14**
